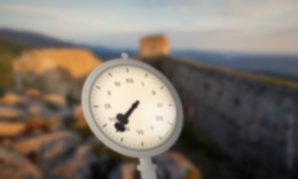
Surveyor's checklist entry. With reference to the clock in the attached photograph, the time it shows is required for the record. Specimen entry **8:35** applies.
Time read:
**7:37**
